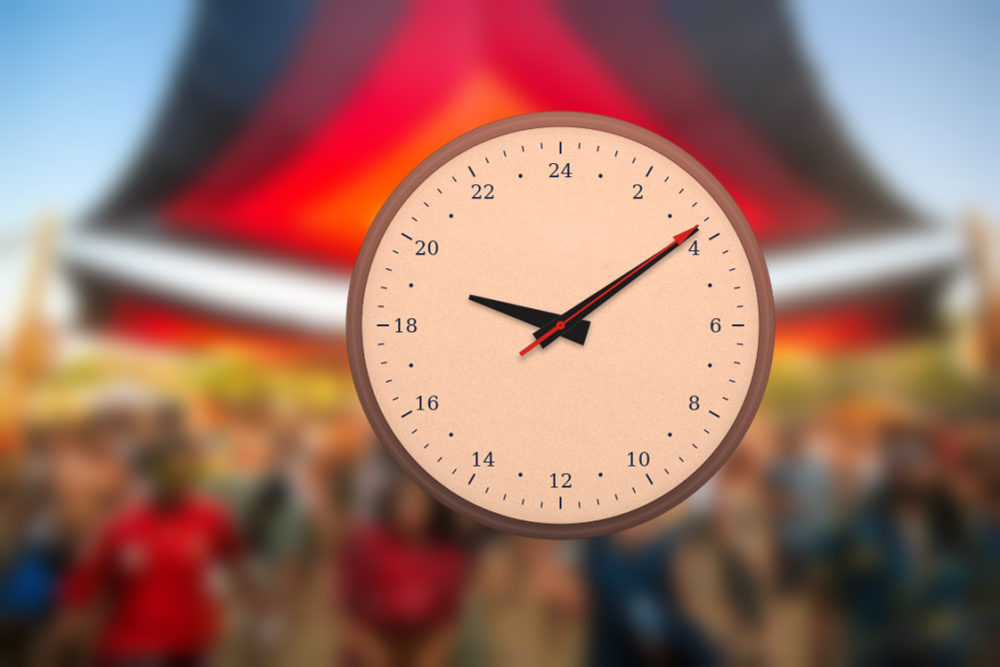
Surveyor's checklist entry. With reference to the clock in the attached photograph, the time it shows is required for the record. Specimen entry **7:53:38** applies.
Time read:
**19:09:09**
